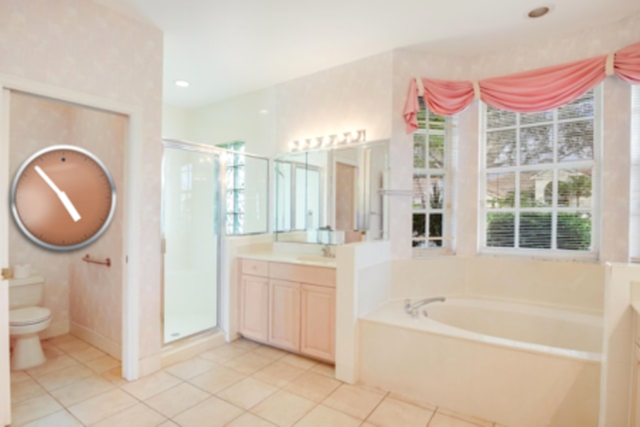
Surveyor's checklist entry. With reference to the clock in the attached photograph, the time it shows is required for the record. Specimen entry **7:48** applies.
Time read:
**4:53**
